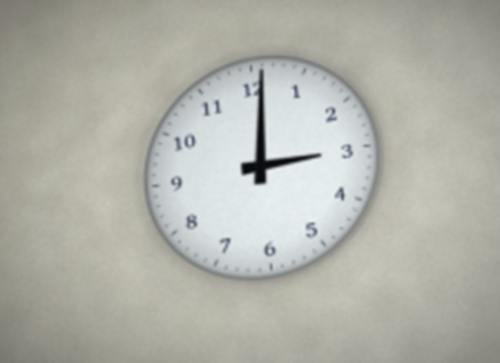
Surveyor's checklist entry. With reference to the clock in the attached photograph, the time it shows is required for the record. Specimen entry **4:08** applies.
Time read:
**3:01**
